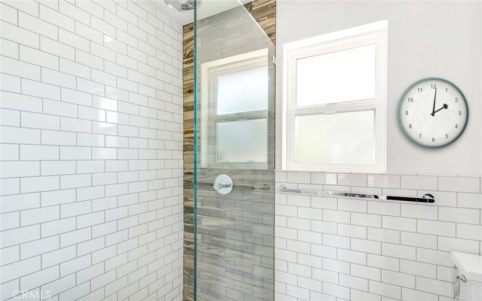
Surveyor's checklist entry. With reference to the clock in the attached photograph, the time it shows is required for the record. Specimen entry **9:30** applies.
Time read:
**2:01**
